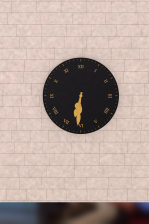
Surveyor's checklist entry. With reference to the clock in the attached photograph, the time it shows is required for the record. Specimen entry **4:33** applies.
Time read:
**6:31**
